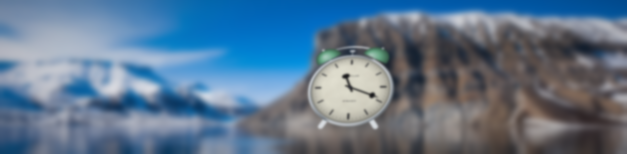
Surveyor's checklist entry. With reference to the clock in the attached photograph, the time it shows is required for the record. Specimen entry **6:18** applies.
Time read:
**11:19**
